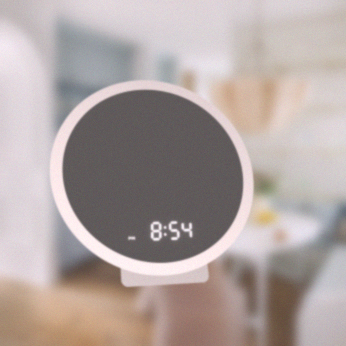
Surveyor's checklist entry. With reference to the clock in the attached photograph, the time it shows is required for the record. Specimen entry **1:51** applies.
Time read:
**8:54**
